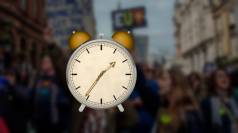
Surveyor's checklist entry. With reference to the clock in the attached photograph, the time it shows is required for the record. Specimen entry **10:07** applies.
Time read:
**1:36**
